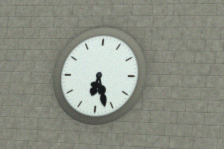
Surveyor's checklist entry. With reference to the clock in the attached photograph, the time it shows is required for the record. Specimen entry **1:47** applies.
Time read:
**6:27**
